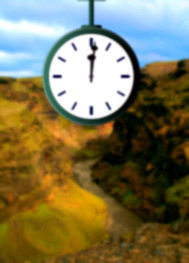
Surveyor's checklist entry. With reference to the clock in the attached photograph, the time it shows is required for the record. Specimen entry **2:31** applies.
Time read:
**12:01**
